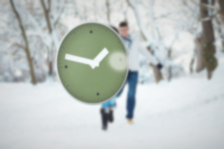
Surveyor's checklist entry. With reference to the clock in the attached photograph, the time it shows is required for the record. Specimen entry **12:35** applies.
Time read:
**1:48**
